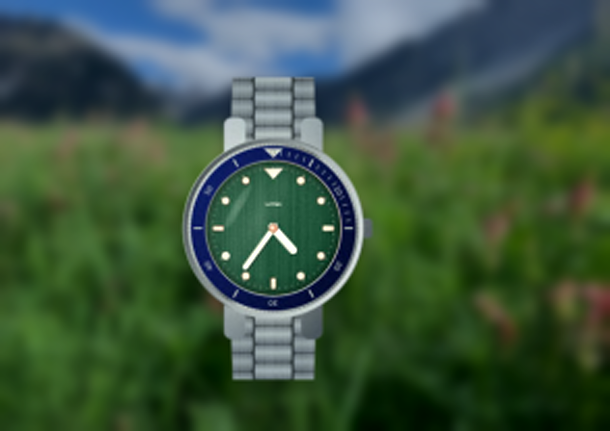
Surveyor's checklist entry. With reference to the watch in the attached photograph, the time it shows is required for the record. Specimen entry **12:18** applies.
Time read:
**4:36**
